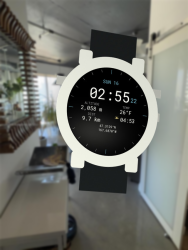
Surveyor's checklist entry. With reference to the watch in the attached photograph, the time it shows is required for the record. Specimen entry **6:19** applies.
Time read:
**2:55**
